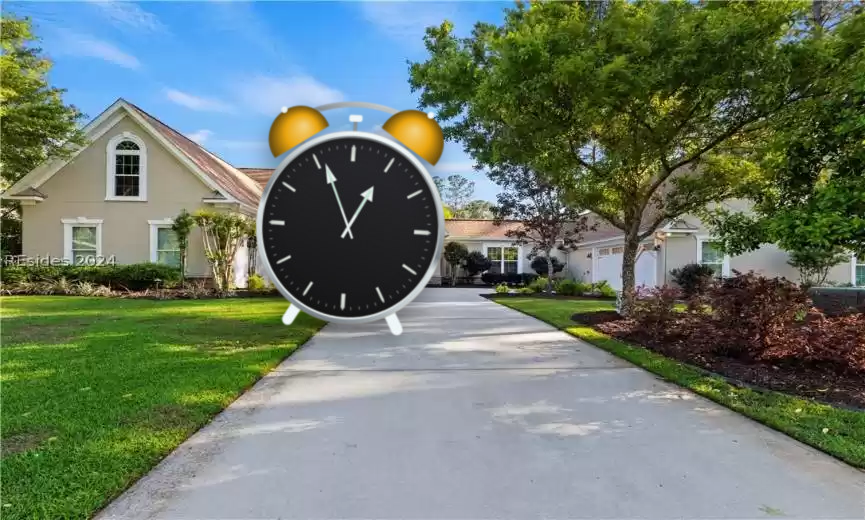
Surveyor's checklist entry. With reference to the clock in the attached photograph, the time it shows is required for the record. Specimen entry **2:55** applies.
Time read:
**12:56**
